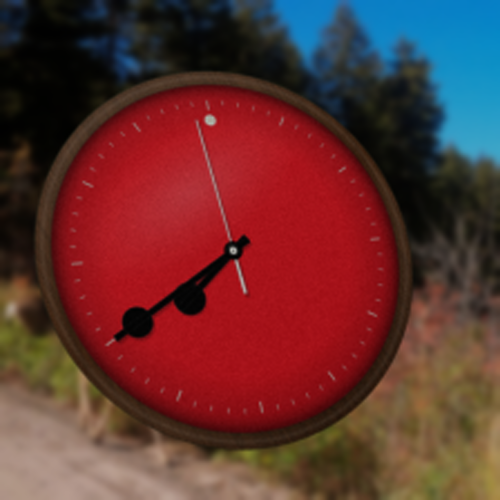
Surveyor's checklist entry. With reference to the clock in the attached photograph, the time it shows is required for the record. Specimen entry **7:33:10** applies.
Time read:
**7:39:59**
